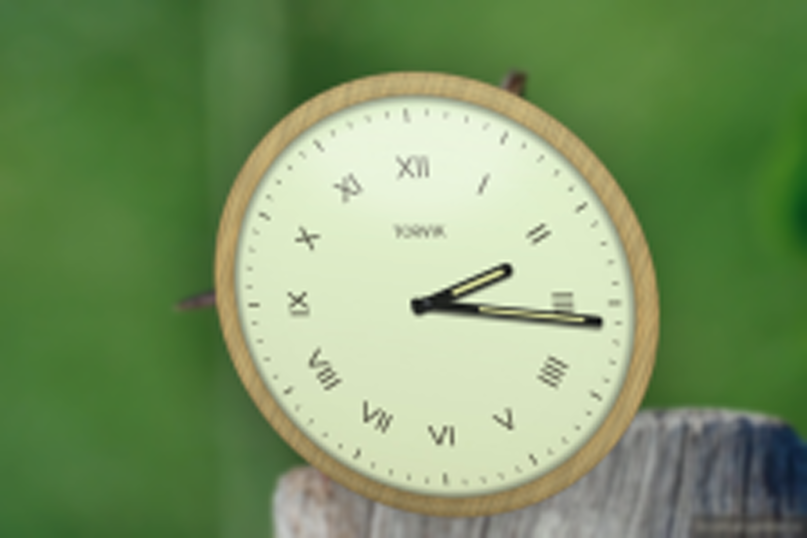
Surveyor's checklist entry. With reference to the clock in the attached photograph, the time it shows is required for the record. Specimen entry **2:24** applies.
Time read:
**2:16**
